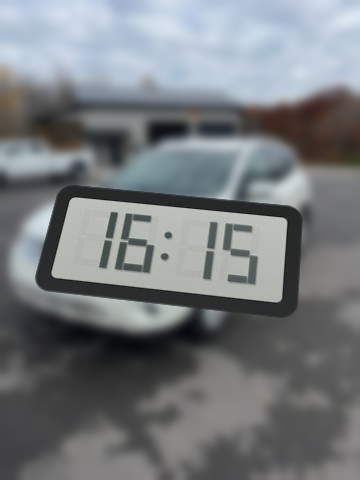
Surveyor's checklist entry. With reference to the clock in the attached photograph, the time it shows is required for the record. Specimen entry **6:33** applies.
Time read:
**16:15**
